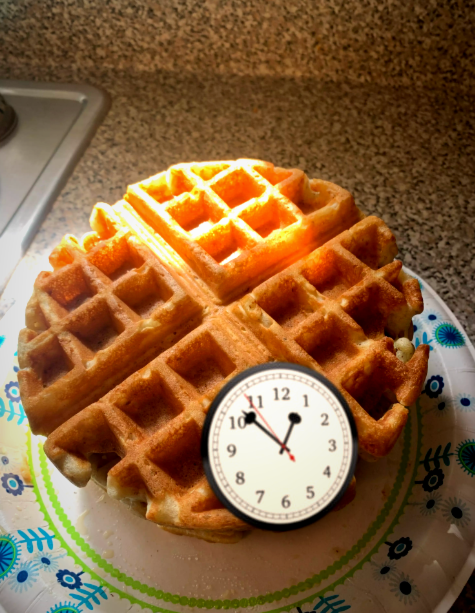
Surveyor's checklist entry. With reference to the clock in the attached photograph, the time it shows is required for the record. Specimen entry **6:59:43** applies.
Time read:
**12:51:54**
